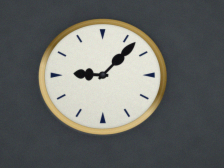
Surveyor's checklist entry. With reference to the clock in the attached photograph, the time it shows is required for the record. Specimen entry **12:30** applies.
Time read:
**9:07**
